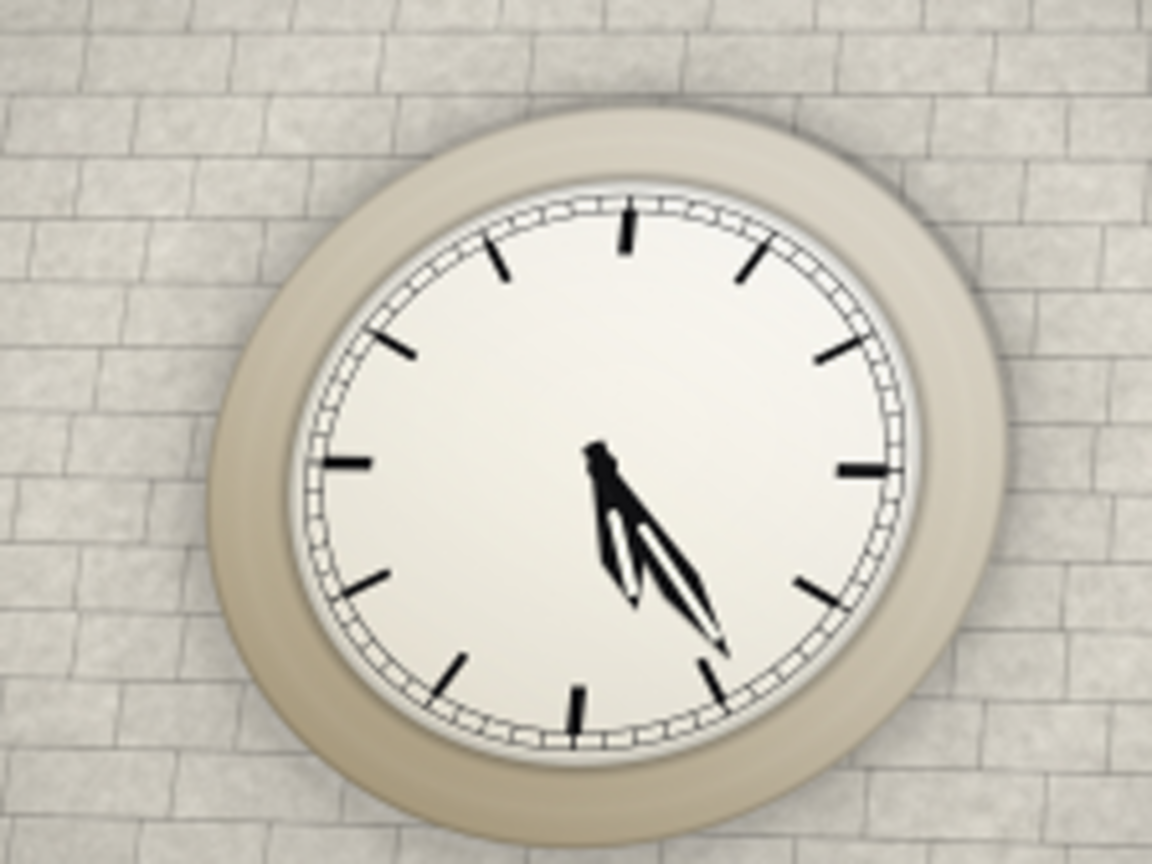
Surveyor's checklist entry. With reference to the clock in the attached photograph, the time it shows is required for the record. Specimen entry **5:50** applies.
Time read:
**5:24**
